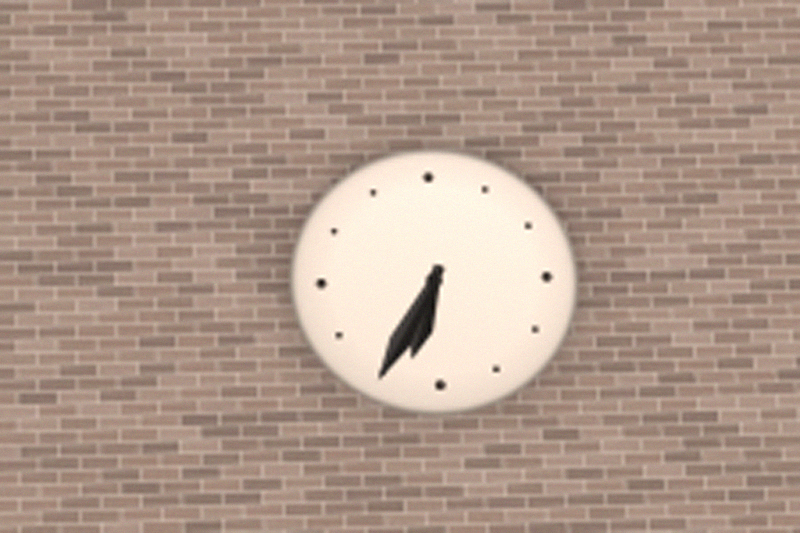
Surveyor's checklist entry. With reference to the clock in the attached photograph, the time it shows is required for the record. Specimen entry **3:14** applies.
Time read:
**6:35**
